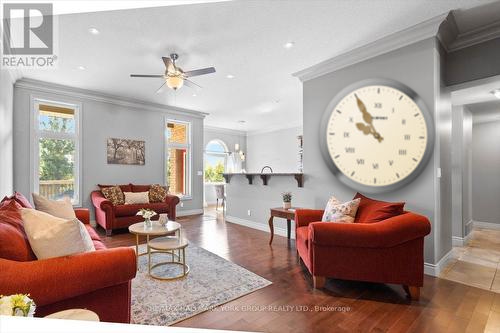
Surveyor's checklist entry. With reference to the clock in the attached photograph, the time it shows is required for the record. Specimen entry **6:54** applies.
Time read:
**9:55**
